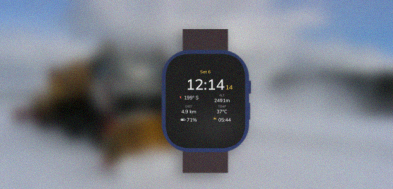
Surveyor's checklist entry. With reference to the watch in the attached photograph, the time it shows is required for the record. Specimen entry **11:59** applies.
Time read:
**12:14**
